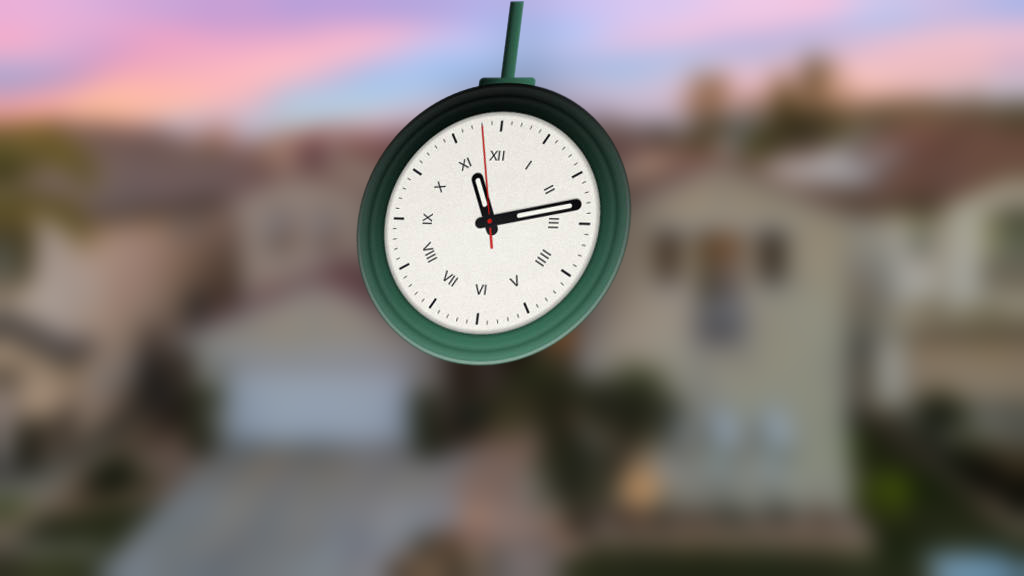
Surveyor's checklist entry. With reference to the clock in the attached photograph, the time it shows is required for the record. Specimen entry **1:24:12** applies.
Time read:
**11:12:58**
